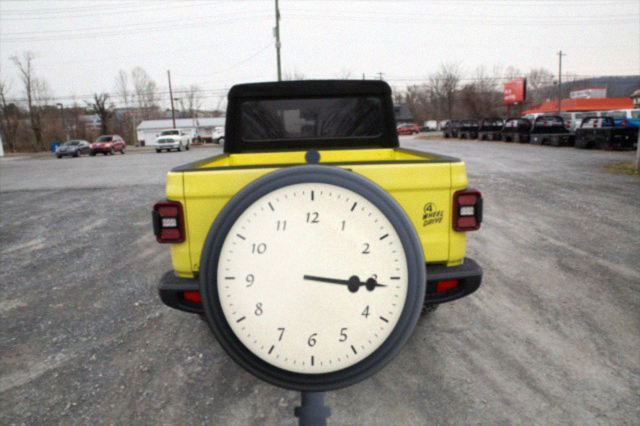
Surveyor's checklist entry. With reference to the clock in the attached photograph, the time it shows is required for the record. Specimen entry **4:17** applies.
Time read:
**3:16**
